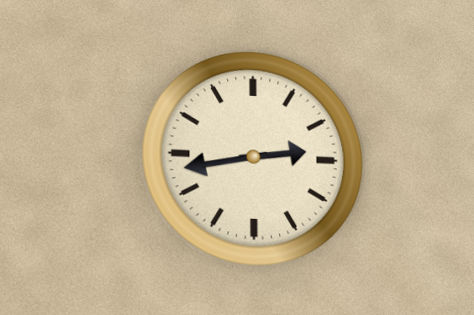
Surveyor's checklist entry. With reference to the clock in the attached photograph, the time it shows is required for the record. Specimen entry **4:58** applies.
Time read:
**2:43**
